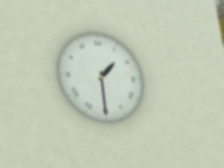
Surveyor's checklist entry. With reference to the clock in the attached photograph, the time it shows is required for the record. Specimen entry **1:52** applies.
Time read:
**1:30**
